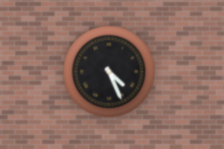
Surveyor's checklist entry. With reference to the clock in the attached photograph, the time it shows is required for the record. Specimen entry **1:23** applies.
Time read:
**4:26**
